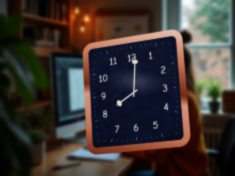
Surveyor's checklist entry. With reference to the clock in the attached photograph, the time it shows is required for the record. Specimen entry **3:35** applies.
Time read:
**8:01**
